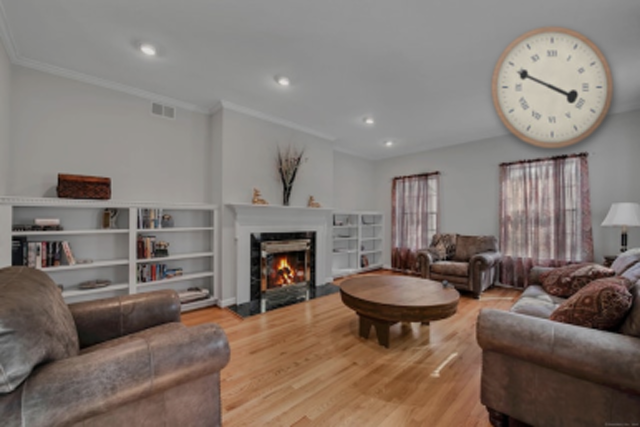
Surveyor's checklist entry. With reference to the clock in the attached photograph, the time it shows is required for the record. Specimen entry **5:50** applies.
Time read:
**3:49**
